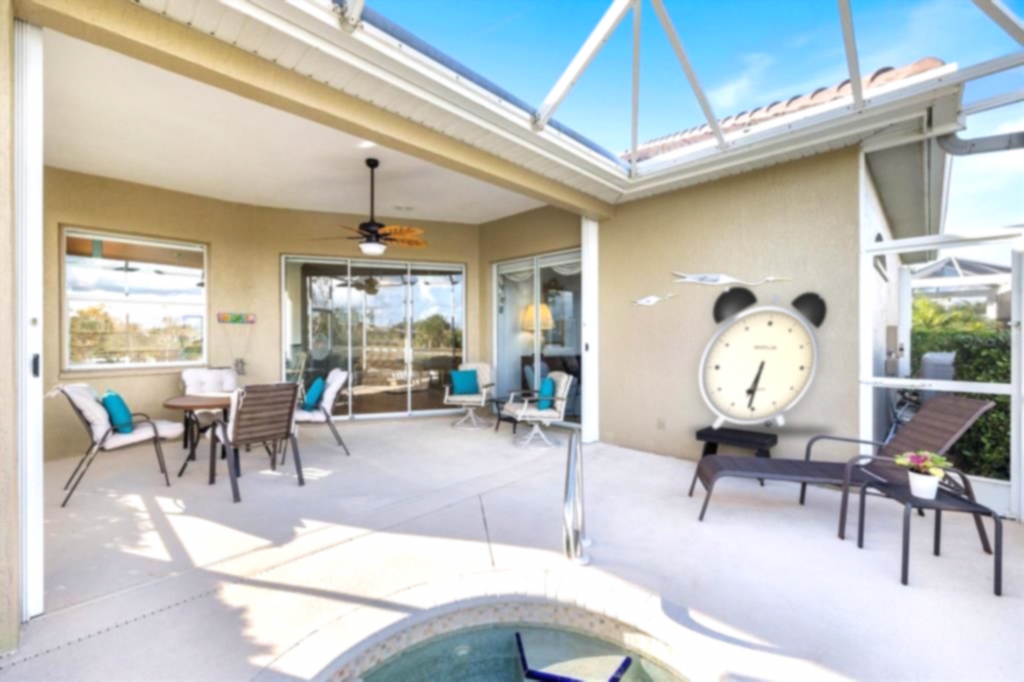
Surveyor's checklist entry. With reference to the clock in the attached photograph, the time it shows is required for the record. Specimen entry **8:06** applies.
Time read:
**6:31**
